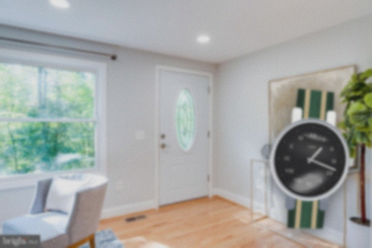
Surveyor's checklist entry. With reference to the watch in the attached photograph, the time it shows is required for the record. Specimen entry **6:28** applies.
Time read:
**1:18**
